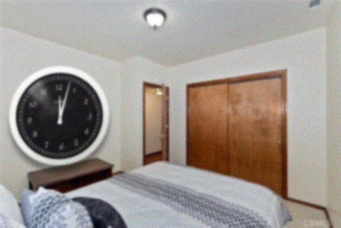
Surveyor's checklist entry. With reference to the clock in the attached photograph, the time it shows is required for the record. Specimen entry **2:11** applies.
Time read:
**12:03**
